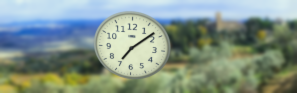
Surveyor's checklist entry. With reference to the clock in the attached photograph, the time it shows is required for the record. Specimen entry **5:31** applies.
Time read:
**7:08**
